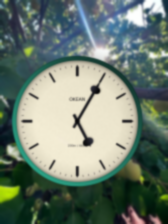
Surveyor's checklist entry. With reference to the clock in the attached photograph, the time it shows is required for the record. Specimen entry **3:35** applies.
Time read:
**5:05**
